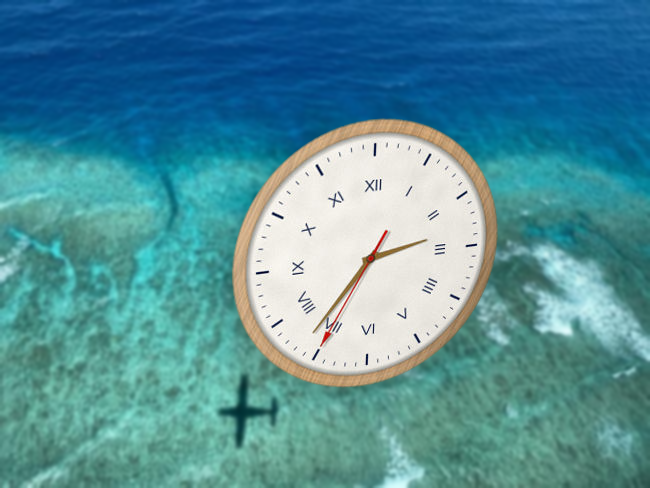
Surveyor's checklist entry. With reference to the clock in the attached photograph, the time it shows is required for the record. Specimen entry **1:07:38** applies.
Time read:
**2:36:35**
